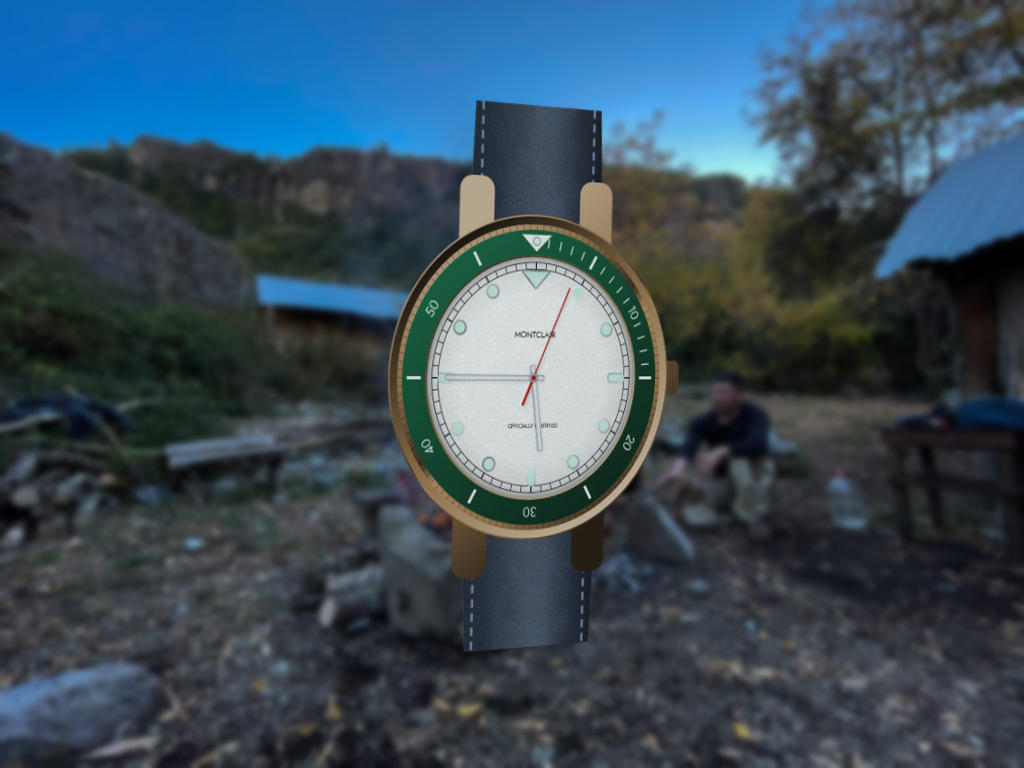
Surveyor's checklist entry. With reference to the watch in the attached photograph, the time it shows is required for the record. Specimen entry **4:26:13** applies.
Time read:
**5:45:04**
